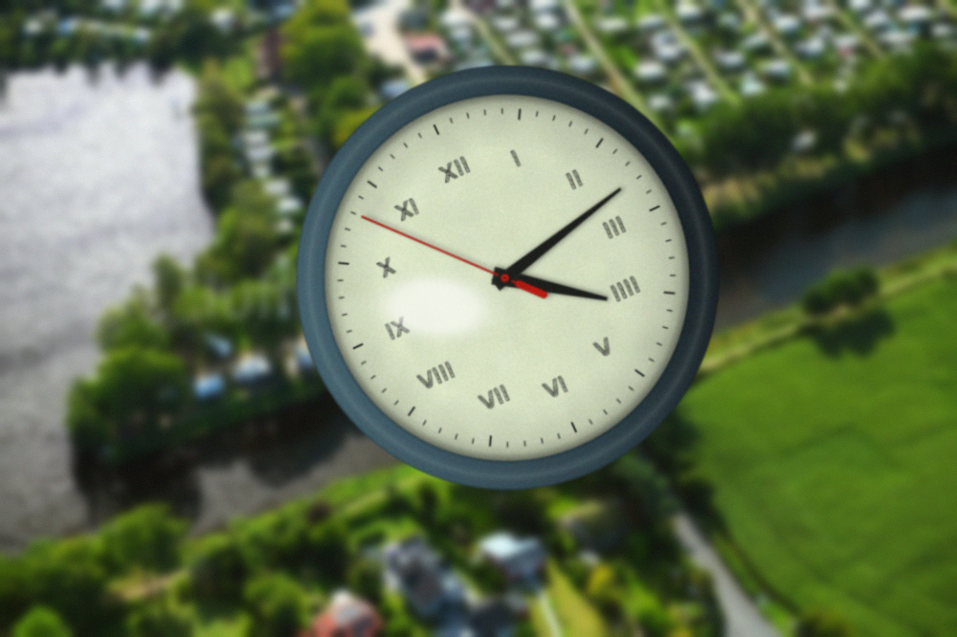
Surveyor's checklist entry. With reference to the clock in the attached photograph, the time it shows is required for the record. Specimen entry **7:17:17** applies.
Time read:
**4:12:53**
